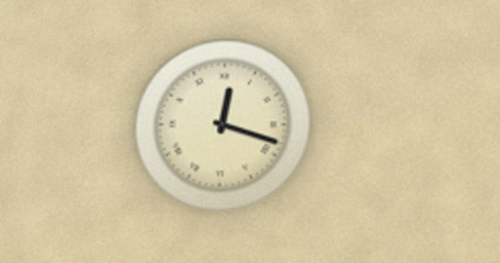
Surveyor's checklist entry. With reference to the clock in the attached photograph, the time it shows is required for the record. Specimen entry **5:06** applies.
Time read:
**12:18**
